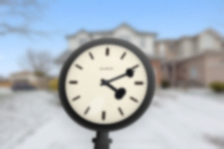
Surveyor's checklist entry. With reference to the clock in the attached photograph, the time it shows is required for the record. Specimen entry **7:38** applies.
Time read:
**4:11**
